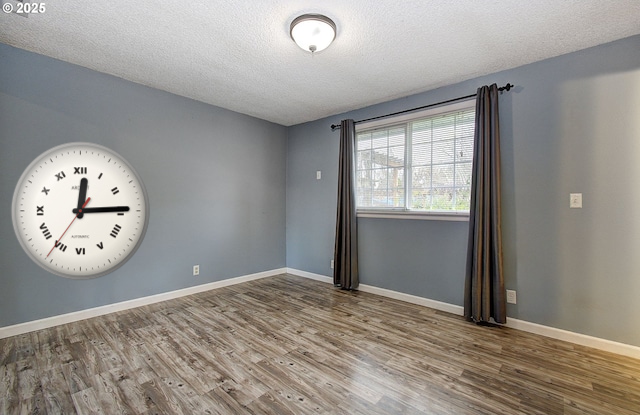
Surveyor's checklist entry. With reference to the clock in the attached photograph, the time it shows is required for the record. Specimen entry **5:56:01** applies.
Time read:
**12:14:36**
